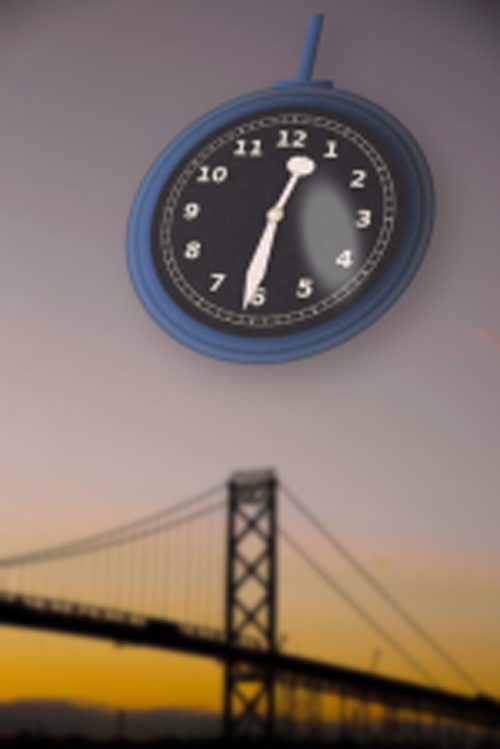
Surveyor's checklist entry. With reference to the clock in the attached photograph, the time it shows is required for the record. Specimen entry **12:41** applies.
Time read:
**12:31**
